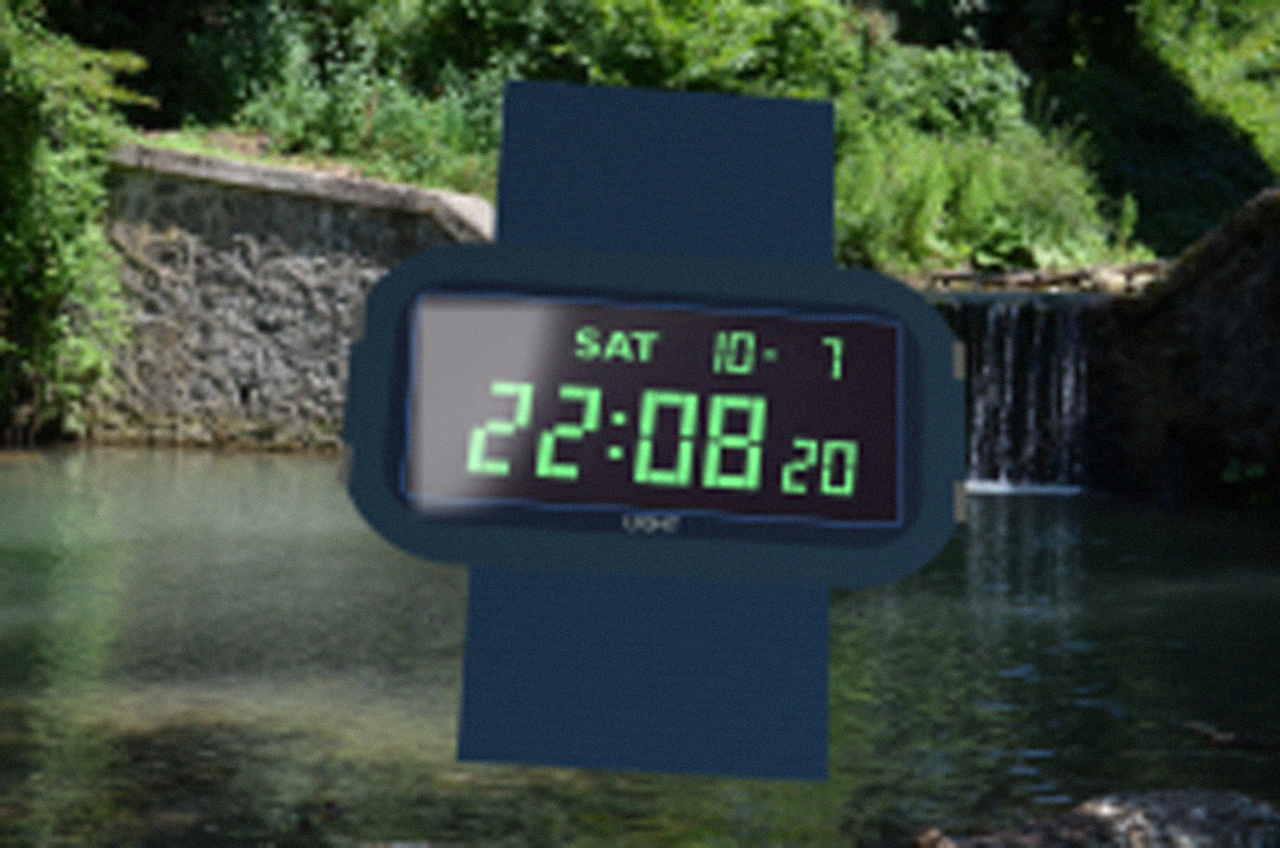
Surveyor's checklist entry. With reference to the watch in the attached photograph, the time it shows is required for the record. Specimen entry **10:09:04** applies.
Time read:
**22:08:20**
